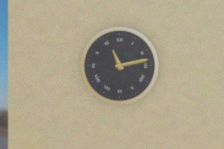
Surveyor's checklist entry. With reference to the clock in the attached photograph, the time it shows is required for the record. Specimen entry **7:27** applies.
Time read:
**11:13**
